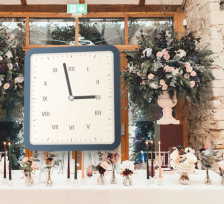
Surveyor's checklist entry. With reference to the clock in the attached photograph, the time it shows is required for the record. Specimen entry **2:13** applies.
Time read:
**2:58**
